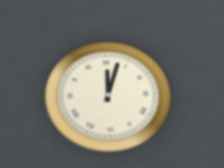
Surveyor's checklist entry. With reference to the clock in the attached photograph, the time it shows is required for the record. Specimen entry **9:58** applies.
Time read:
**12:03**
